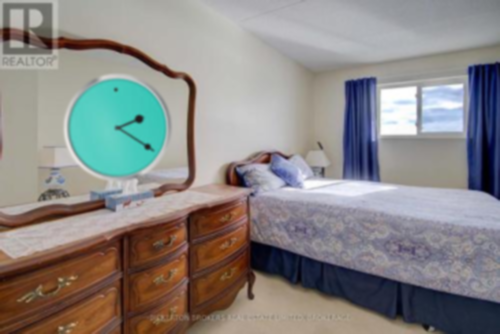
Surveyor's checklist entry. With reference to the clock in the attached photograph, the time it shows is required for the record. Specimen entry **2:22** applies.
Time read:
**2:21**
